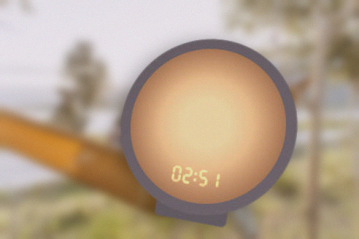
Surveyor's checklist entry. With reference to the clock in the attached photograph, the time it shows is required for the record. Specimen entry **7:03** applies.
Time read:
**2:51**
